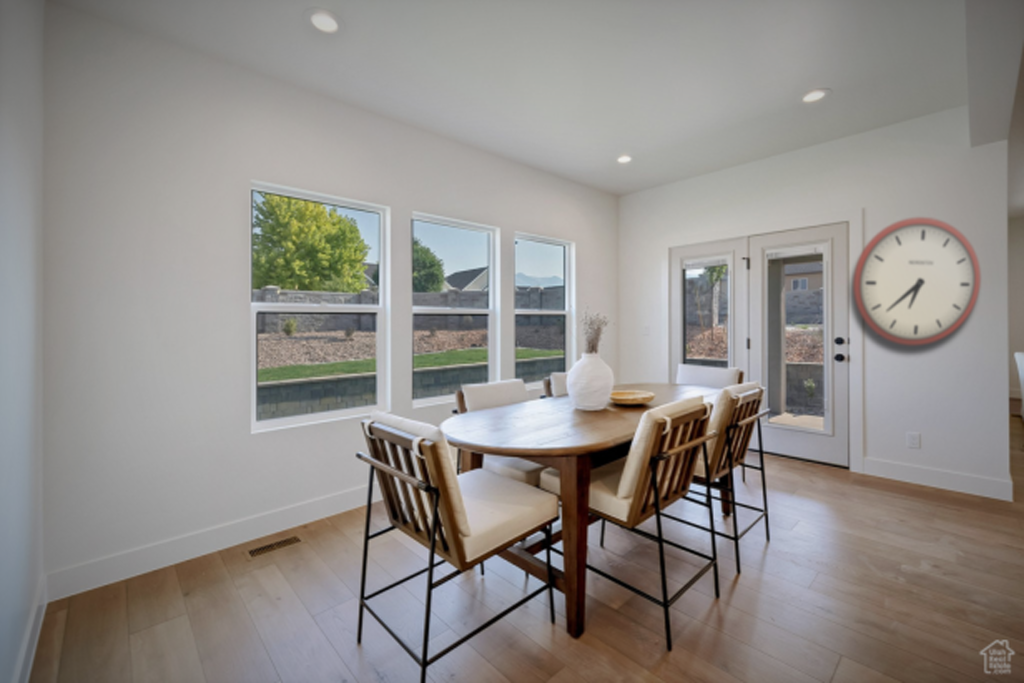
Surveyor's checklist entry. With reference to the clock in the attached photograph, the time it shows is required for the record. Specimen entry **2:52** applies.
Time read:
**6:38**
